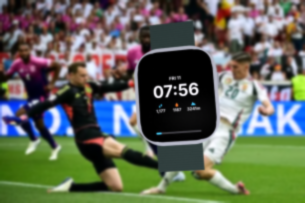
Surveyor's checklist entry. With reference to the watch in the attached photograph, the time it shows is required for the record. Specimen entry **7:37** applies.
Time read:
**7:56**
